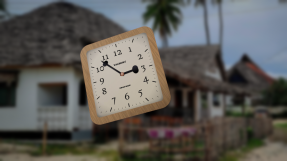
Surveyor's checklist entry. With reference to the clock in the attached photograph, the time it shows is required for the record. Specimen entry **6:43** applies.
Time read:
**2:53**
